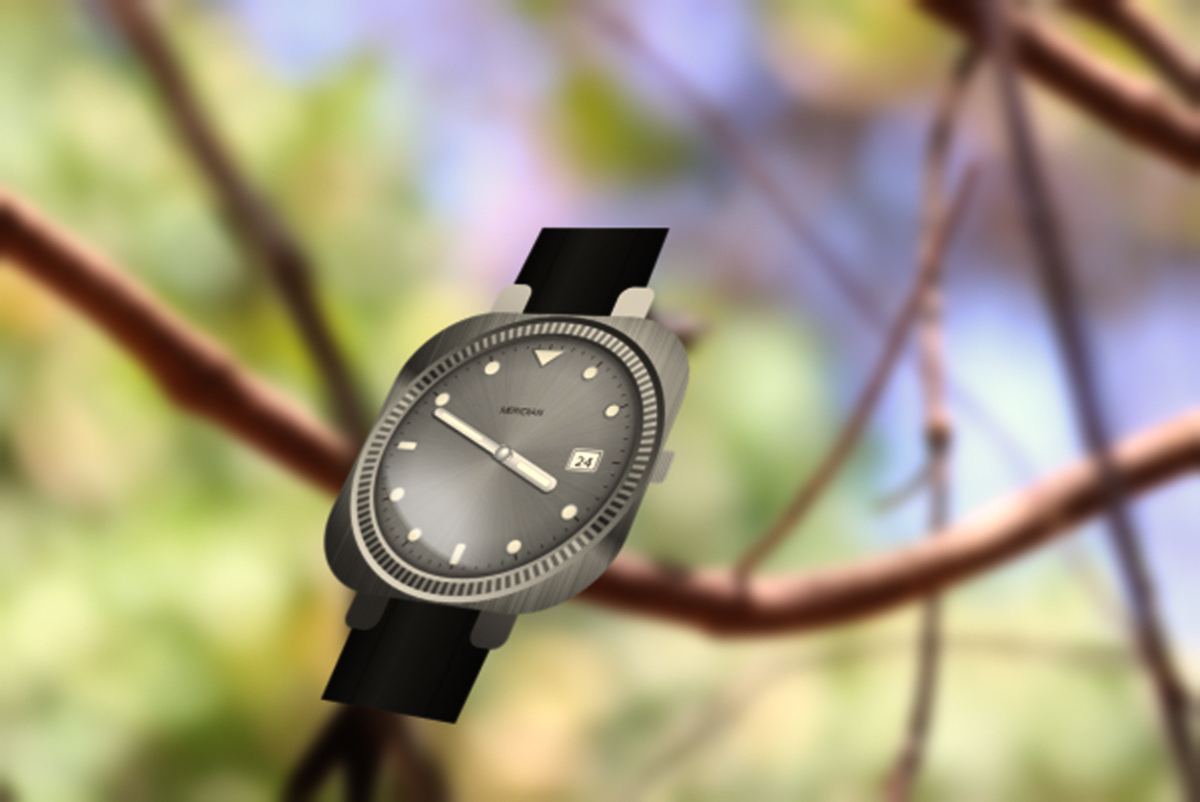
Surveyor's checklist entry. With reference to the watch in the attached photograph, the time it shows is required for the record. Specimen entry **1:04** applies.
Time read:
**3:49**
